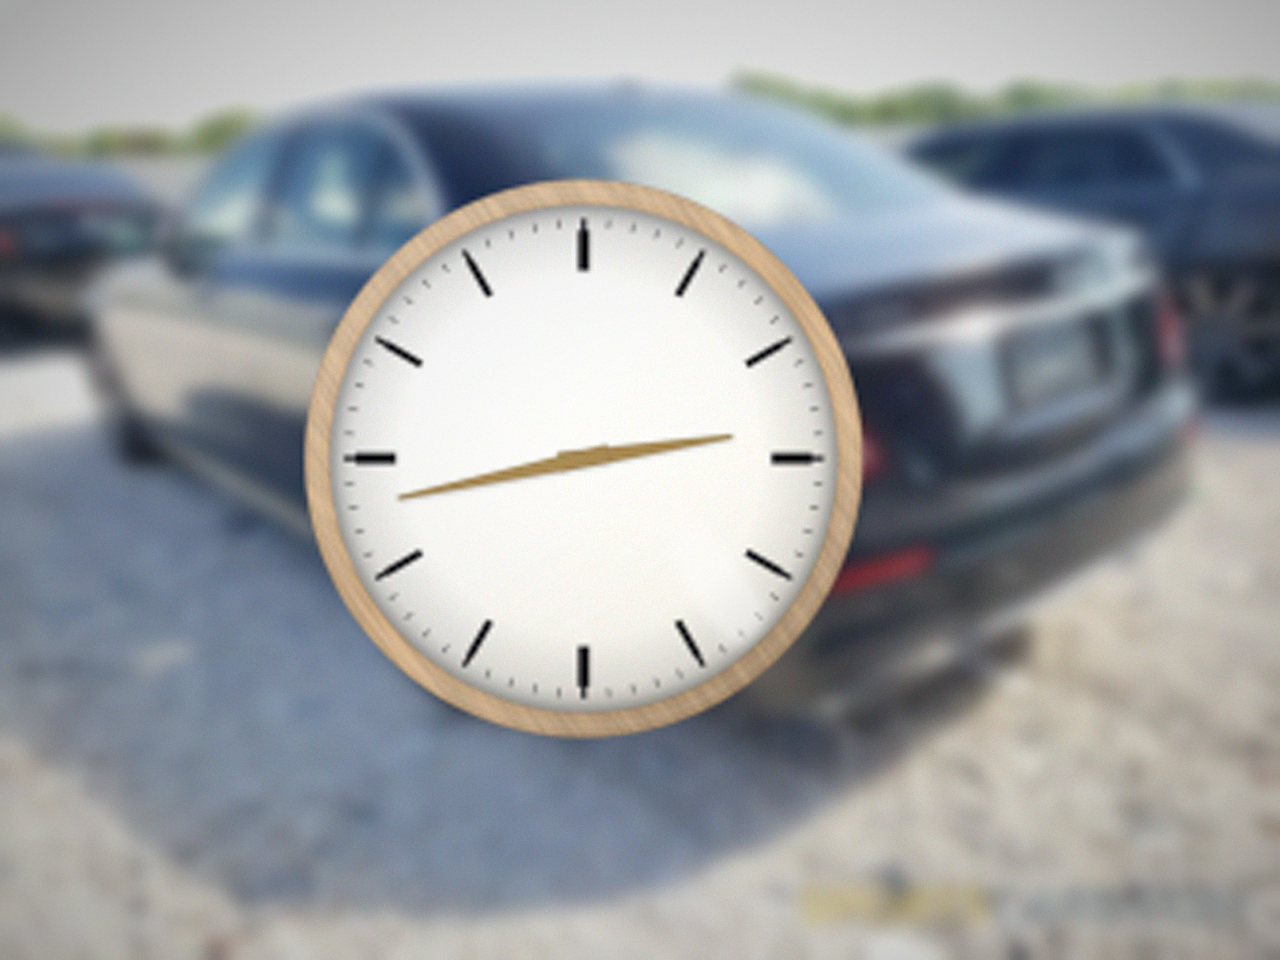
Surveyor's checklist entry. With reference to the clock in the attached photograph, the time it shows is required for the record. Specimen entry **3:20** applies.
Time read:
**2:43**
